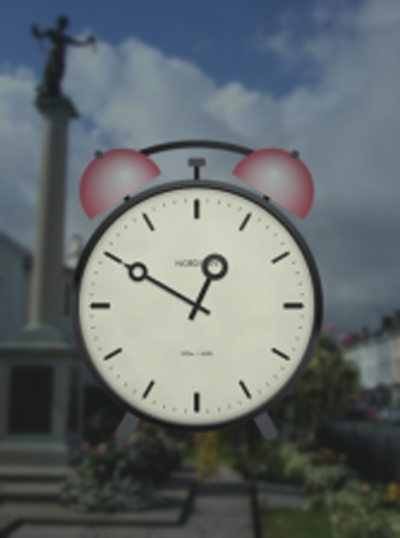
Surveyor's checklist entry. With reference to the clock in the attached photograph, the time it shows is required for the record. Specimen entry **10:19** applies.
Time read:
**12:50**
